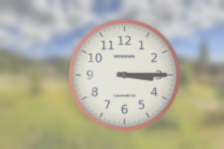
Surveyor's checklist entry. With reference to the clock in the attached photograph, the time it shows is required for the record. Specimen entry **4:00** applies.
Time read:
**3:15**
